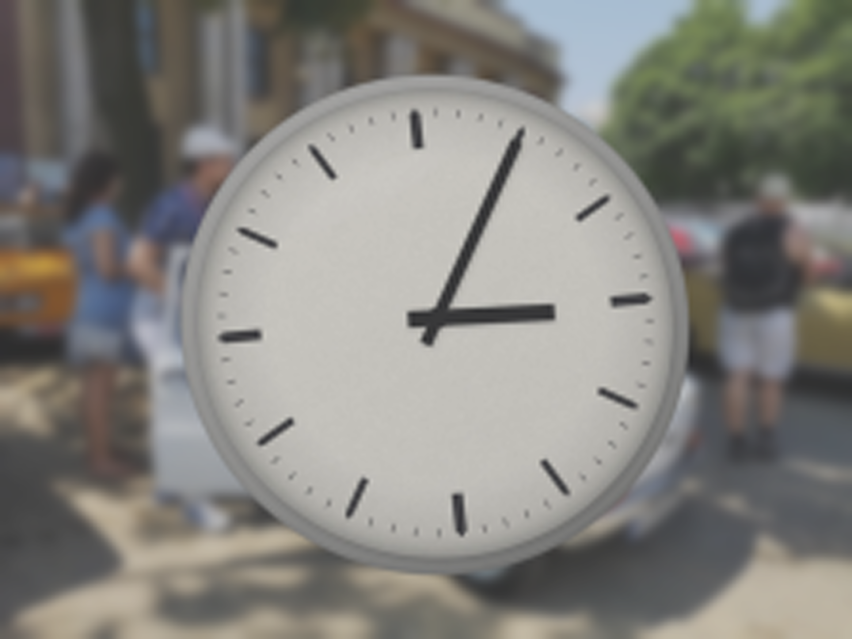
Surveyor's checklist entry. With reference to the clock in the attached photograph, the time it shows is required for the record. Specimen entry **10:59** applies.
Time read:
**3:05**
